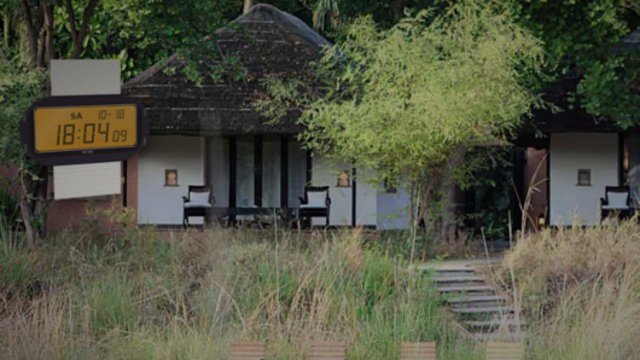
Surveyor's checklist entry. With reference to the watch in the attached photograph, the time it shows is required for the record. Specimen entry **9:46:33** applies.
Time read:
**18:04:09**
